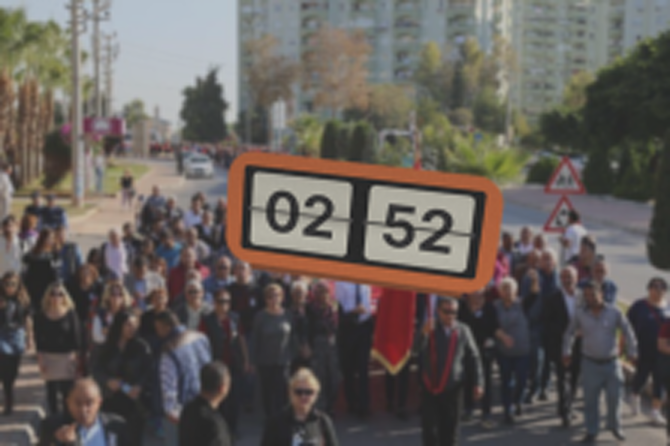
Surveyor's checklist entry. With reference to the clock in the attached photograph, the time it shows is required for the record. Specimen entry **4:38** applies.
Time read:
**2:52**
